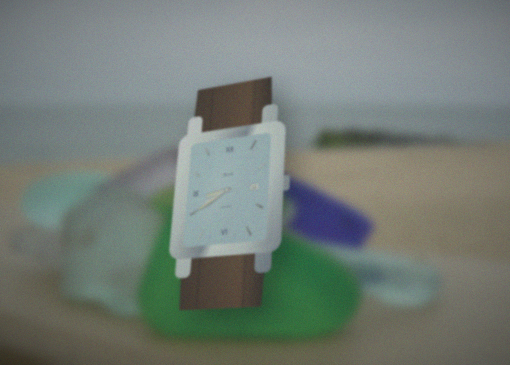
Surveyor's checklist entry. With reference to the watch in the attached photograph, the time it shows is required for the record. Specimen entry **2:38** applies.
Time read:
**8:40**
